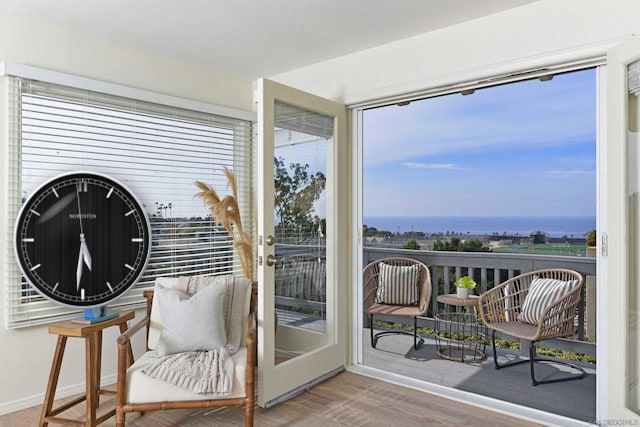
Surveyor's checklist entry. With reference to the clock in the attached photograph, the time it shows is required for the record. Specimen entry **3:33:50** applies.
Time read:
**5:30:59**
